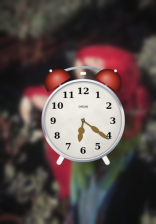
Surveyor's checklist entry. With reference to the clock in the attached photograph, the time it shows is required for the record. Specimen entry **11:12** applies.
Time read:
**6:21**
